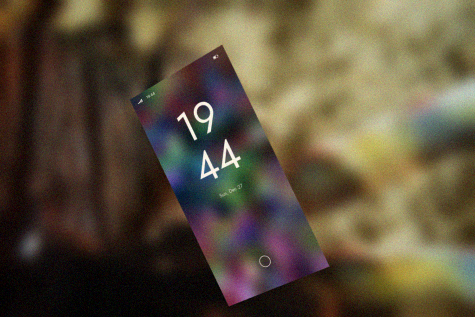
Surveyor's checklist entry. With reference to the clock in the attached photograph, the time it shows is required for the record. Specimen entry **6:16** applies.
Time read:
**19:44**
